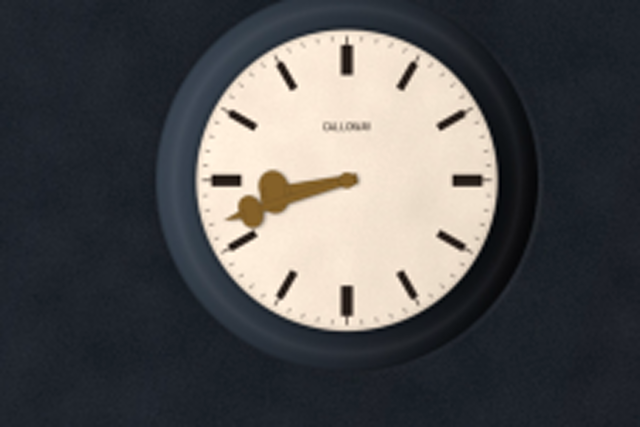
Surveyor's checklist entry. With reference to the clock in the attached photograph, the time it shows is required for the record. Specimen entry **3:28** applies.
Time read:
**8:42**
